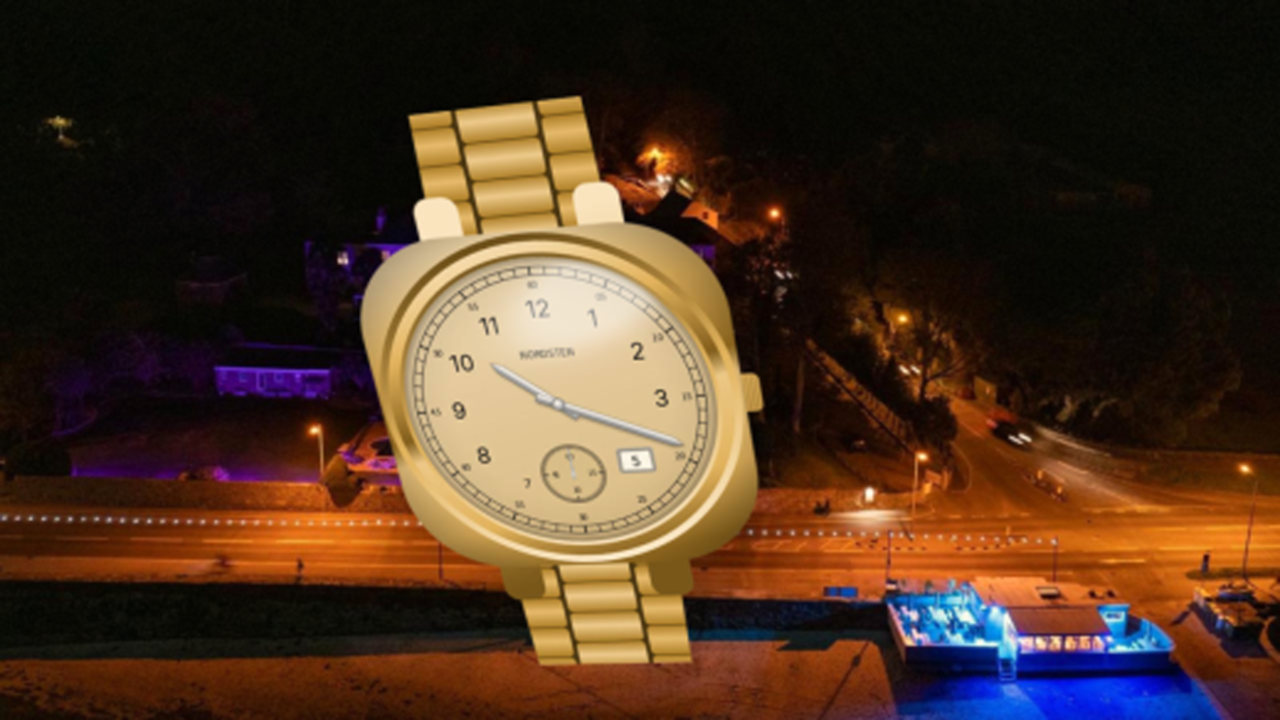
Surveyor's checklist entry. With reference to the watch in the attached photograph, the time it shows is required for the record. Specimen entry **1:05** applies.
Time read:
**10:19**
